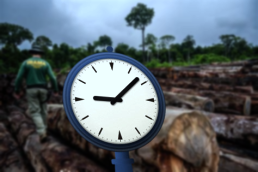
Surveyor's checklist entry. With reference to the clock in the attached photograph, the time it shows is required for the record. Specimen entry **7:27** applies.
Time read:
**9:08**
